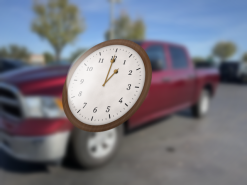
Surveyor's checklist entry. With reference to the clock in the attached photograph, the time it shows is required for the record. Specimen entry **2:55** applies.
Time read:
**1:00**
